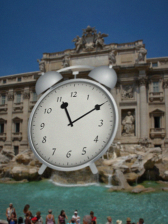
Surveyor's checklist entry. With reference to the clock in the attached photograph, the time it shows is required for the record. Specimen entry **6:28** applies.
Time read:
**11:10**
